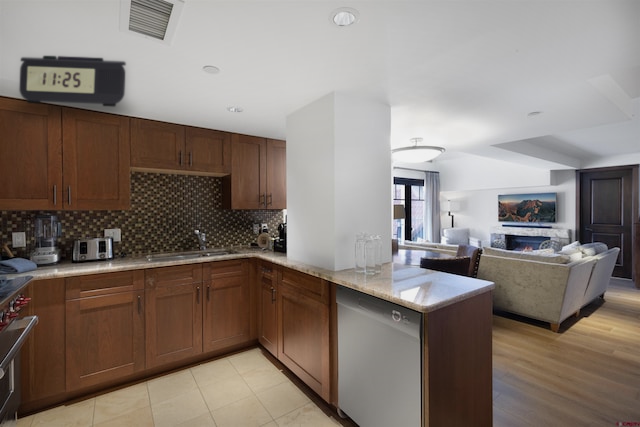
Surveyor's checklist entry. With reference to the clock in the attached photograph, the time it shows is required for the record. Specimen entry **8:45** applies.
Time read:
**11:25**
